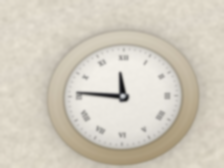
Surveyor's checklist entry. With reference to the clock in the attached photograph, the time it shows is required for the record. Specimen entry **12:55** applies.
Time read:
**11:46**
